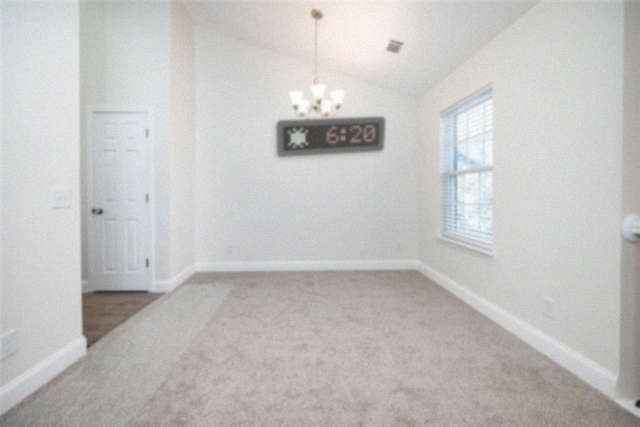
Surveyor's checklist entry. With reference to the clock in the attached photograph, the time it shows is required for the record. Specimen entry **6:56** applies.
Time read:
**6:20**
